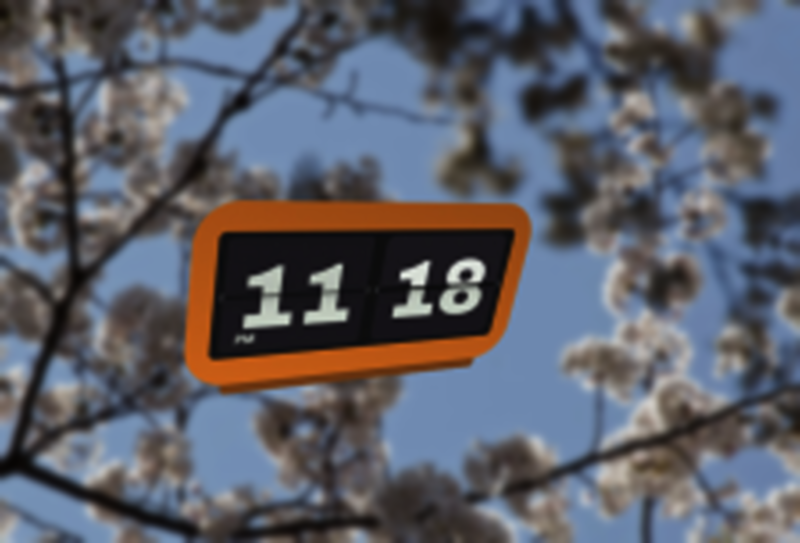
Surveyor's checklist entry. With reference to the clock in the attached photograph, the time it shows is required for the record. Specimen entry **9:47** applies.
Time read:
**11:18**
